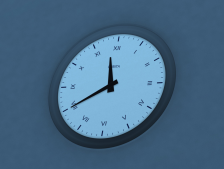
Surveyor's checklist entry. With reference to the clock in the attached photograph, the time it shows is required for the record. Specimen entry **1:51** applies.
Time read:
**11:40**
